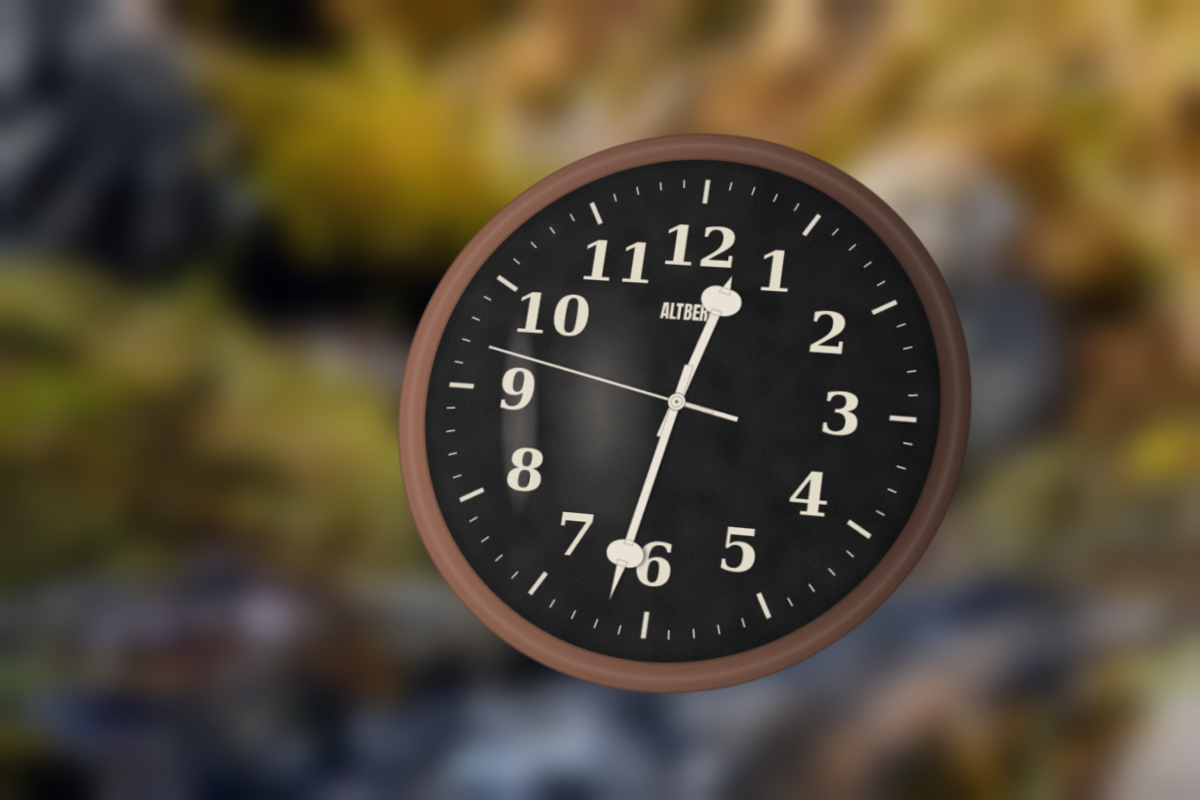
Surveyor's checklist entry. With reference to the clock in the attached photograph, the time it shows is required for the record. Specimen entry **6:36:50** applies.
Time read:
**12:31:47**
